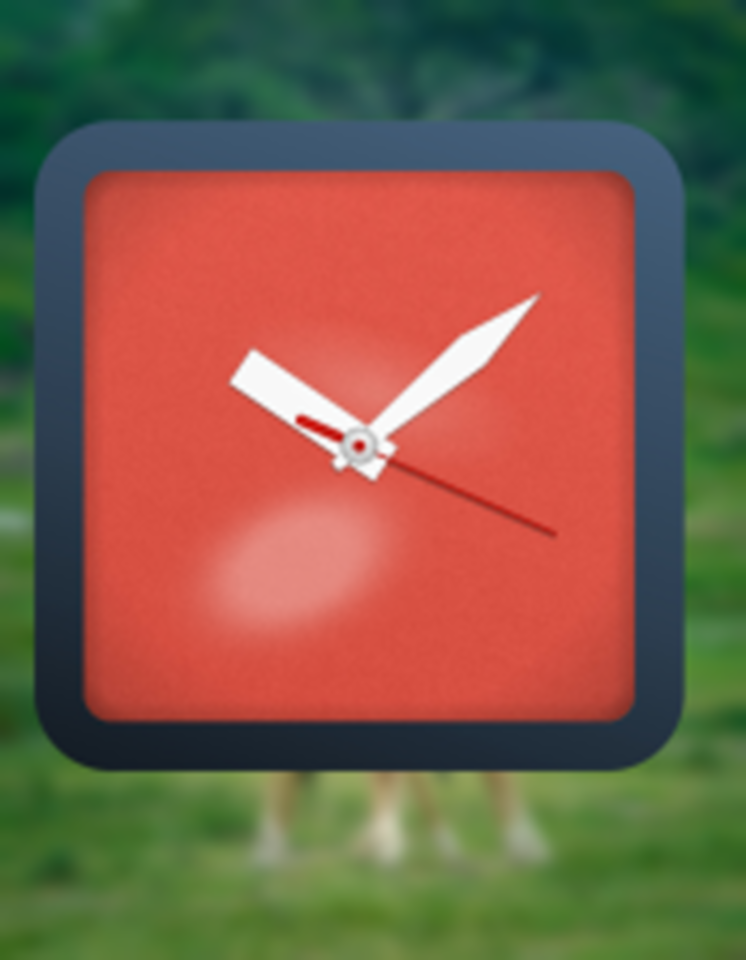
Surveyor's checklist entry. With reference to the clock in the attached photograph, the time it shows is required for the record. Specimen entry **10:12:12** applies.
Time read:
**10:08:19**
